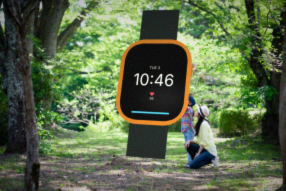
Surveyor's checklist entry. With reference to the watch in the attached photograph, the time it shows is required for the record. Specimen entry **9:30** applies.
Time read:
**10:46**
